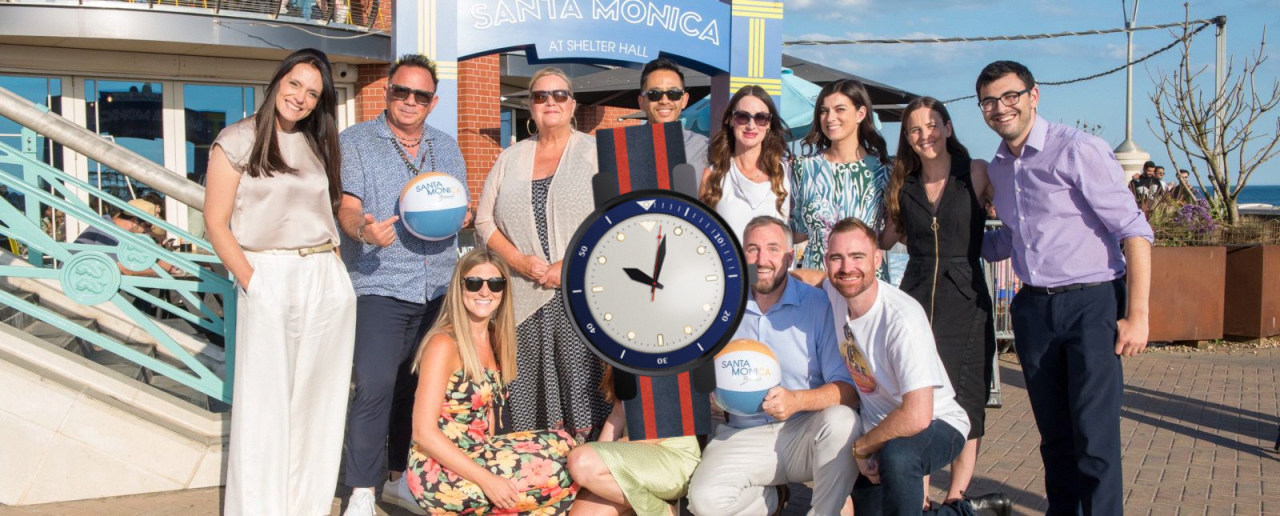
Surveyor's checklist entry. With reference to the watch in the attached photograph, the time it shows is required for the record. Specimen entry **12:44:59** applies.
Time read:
**10:03:02**
